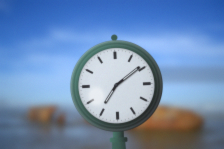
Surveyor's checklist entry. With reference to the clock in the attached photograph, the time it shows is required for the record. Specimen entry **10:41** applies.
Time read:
**7:09**
